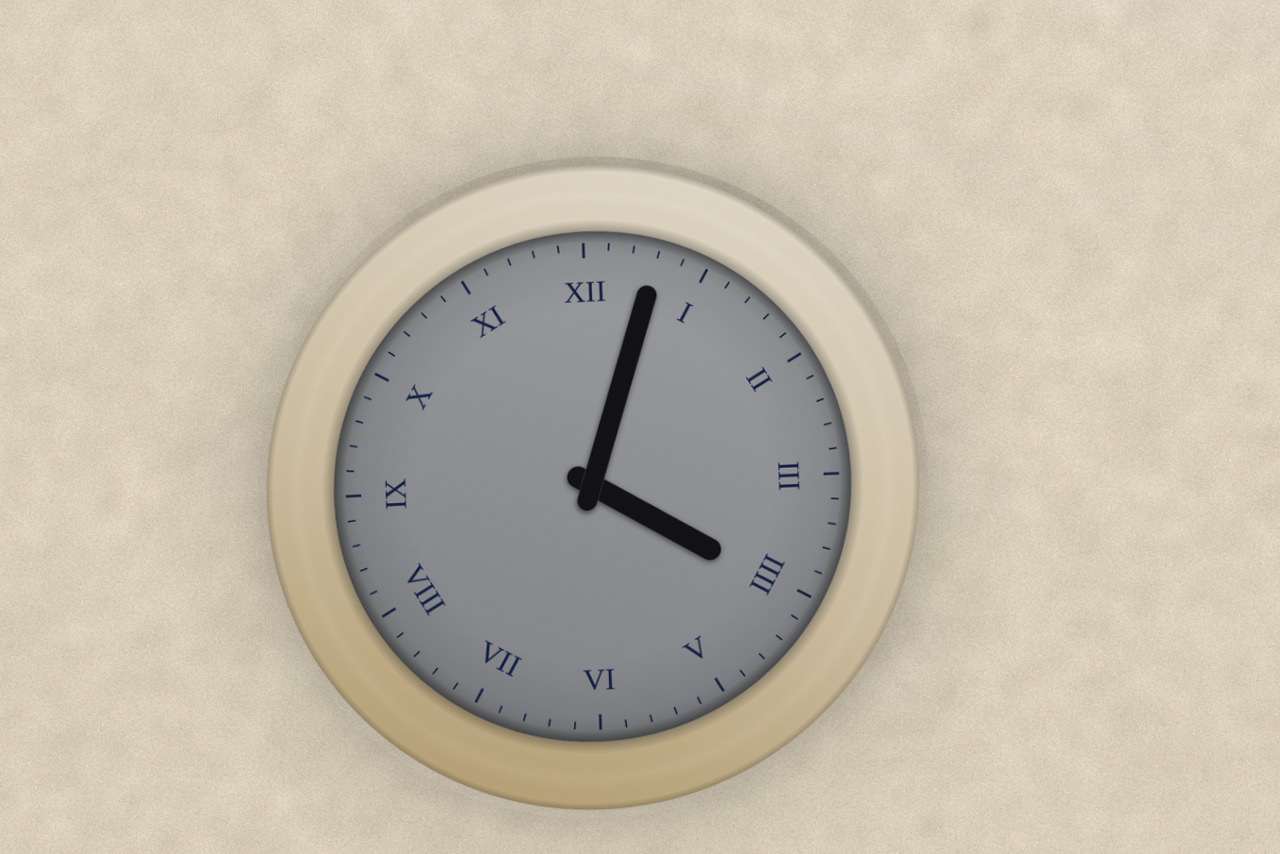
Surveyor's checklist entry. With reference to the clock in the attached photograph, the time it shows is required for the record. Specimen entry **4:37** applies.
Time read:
**4:03**
